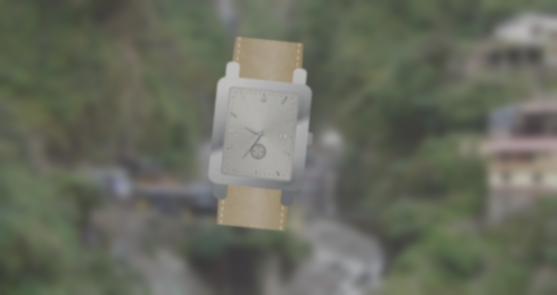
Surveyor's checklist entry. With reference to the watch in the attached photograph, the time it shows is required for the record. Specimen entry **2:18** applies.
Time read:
**9:35**
